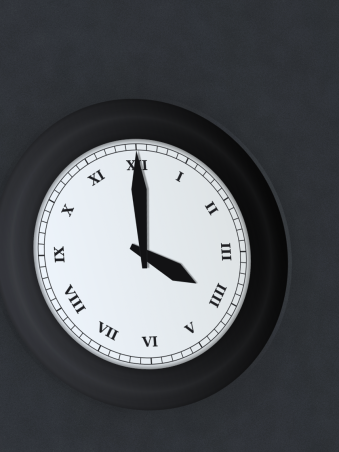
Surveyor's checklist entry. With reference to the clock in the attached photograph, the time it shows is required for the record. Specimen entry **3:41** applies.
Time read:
**4:00**
